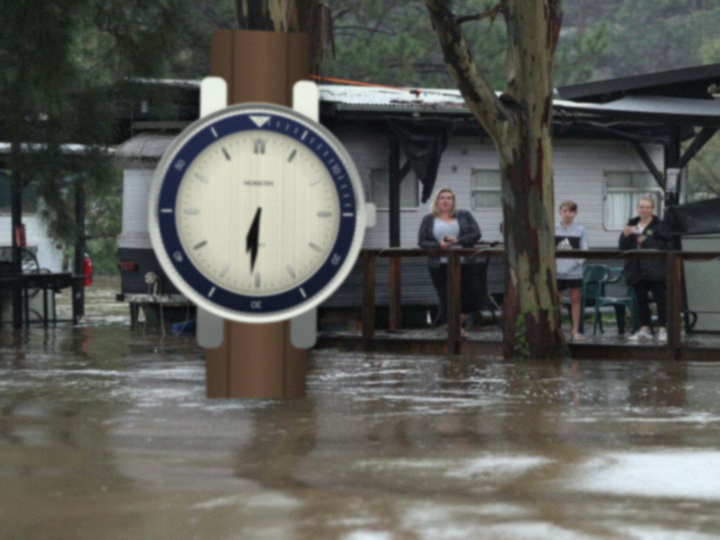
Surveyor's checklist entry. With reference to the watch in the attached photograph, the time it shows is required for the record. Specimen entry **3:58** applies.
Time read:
**6:31**
